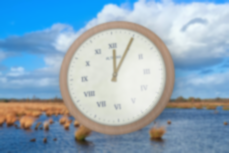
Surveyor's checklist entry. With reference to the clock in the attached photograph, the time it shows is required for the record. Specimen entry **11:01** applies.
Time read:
**12:05**
